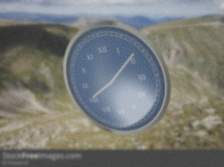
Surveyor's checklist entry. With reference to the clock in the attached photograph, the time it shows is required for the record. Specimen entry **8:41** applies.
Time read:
**8:09**
